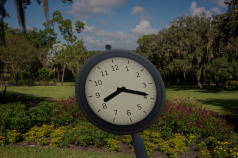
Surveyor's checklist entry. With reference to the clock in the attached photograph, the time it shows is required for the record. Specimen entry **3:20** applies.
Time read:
**8:19**
